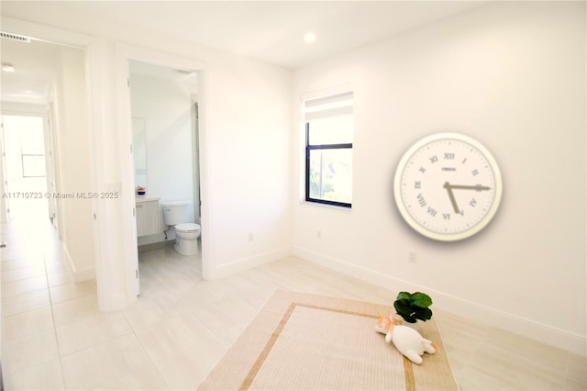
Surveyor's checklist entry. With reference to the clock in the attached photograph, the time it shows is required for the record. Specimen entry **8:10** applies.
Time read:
**5:15**
